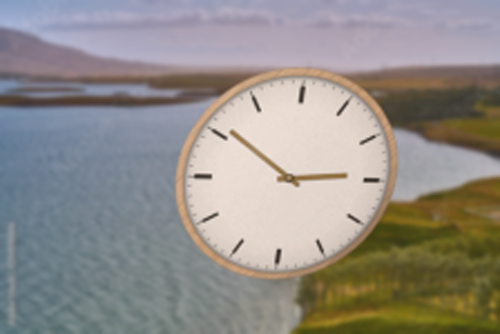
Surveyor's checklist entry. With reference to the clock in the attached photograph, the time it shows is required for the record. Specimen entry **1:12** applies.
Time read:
**2:51**
